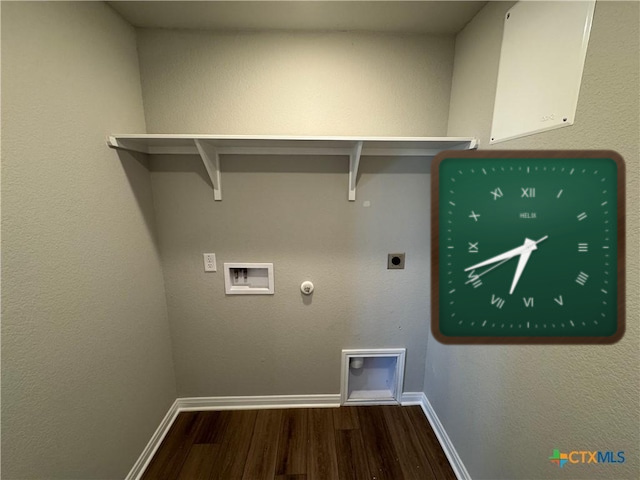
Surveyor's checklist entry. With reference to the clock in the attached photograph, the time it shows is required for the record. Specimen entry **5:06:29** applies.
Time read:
**6:41:40**
